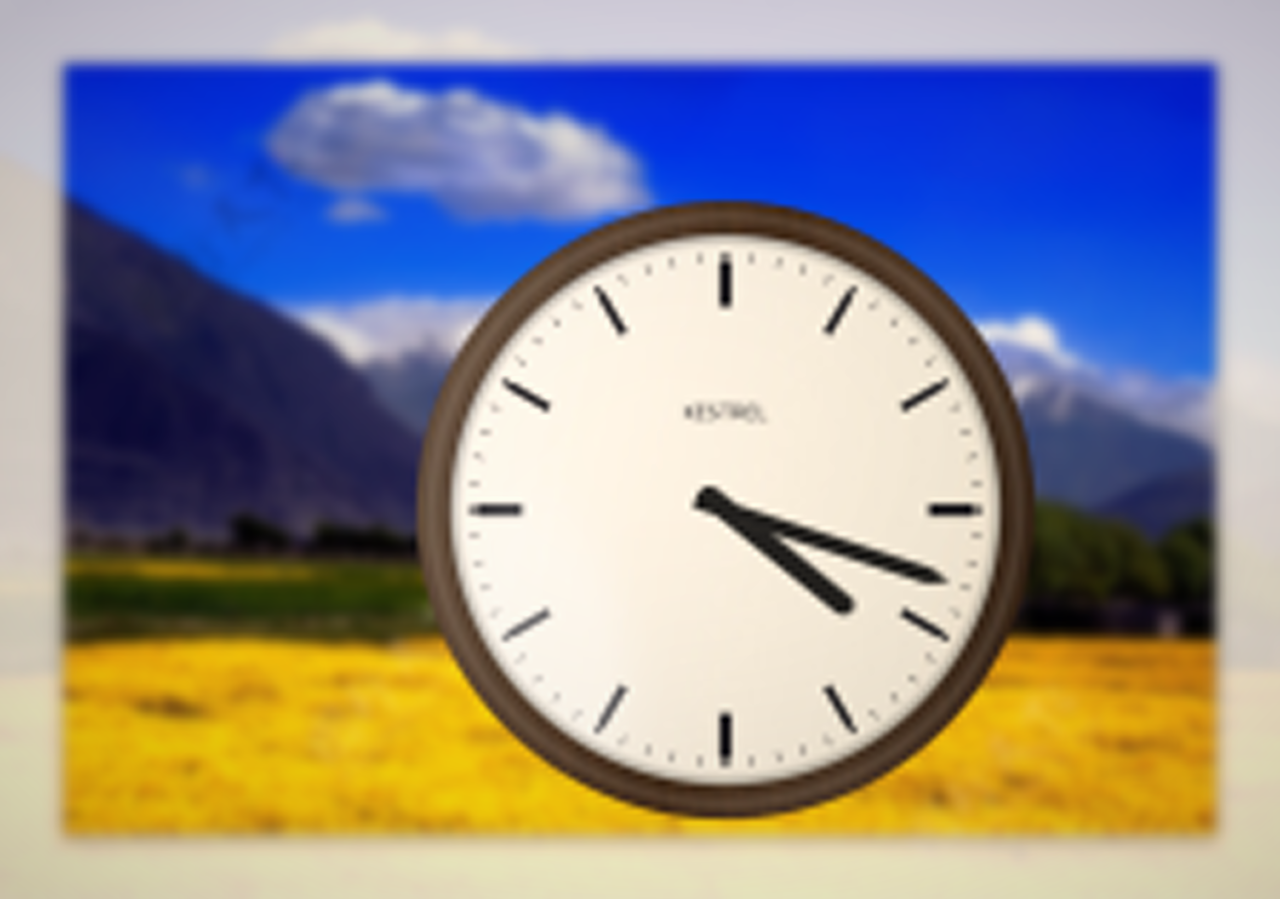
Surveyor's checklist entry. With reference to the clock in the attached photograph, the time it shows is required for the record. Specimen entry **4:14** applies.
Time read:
**4:18**
